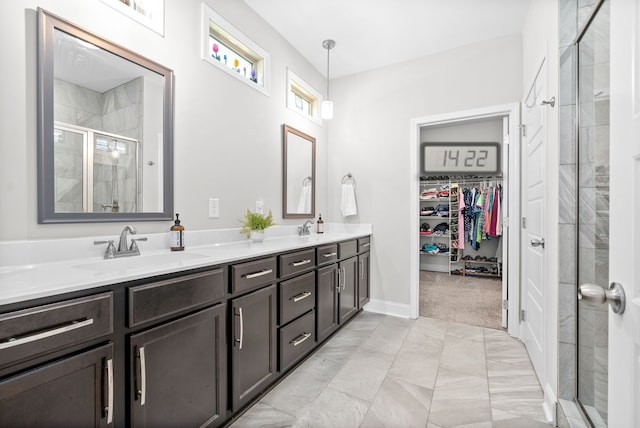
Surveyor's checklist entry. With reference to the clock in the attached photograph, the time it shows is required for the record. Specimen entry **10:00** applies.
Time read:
**14:22**
